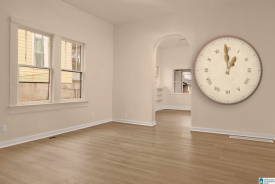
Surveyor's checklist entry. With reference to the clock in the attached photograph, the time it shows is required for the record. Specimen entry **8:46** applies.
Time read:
**12:59**
